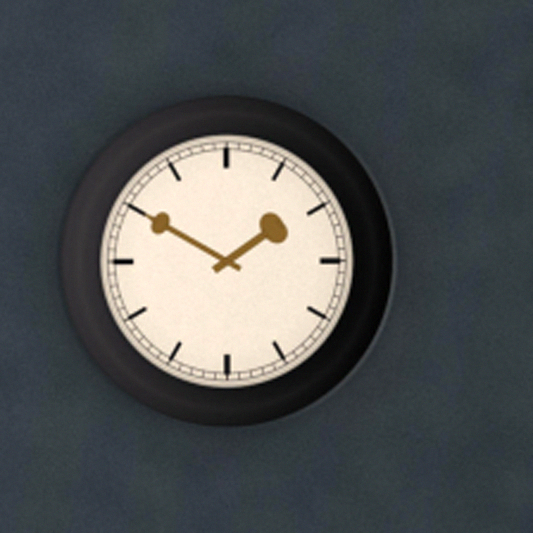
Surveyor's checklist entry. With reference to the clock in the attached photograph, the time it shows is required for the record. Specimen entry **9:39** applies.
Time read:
**1:50**
